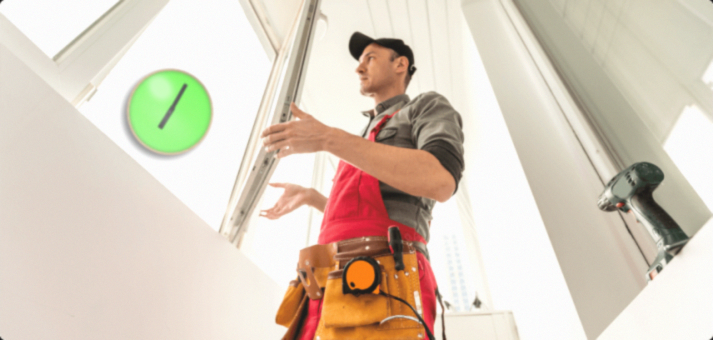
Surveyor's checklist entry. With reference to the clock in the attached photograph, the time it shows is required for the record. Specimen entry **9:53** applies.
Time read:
**7:05**
